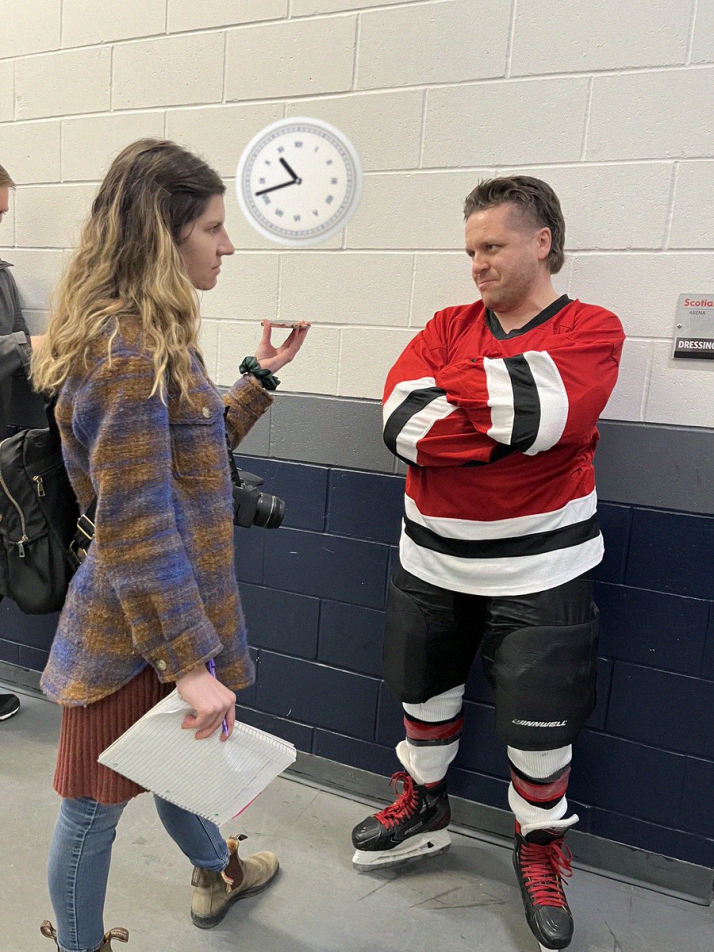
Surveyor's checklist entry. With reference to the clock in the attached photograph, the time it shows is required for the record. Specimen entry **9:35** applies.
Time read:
**10:42**
